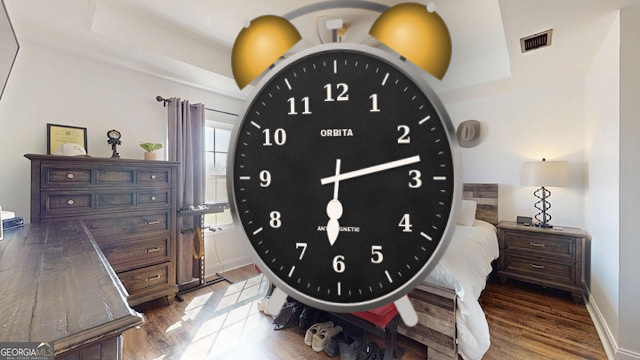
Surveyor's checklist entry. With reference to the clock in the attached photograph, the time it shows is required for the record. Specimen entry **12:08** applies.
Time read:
**6:13**
